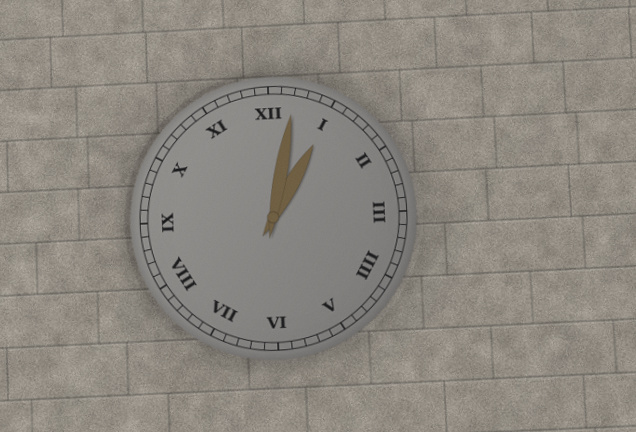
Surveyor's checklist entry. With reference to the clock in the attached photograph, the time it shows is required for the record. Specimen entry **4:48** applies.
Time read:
**1:02**
